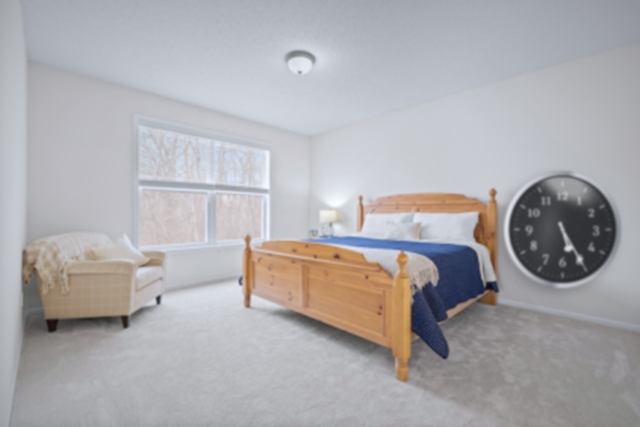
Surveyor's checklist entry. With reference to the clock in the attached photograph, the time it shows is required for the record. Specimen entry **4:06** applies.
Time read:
**5:25**
